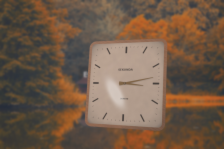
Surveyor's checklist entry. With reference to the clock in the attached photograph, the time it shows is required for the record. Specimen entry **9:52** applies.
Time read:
**3:13**
